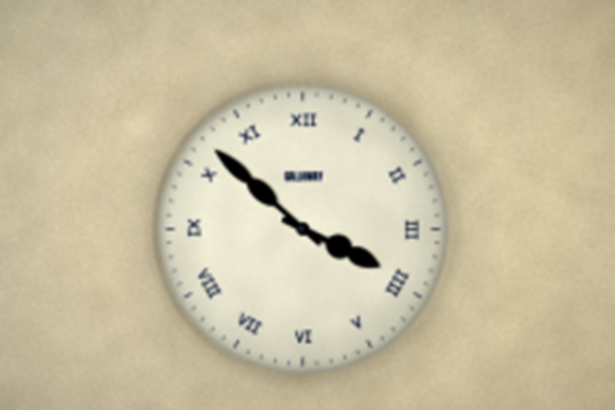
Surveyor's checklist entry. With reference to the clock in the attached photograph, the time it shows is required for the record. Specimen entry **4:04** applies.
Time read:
**3:52**
